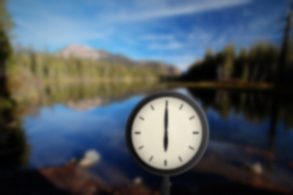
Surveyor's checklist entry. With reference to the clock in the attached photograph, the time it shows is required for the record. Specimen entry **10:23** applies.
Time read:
**6:00**
